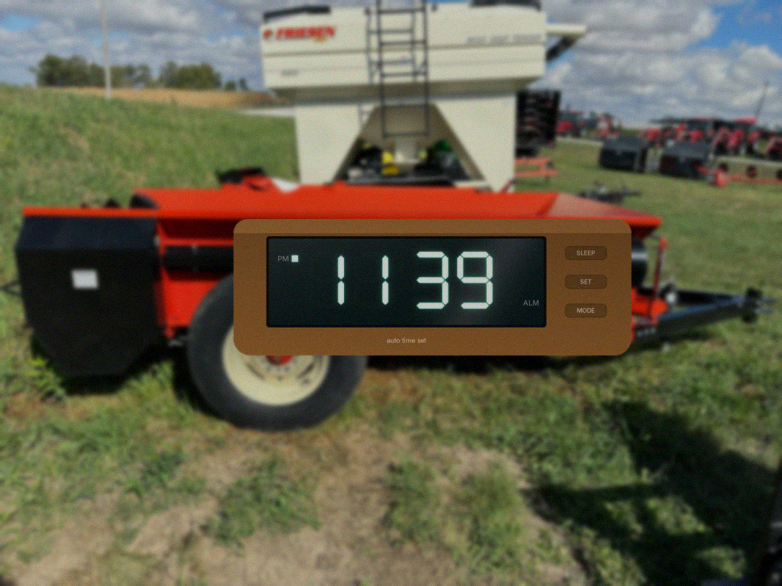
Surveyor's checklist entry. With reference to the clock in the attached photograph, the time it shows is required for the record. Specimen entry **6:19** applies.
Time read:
**11:39**
